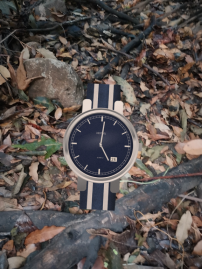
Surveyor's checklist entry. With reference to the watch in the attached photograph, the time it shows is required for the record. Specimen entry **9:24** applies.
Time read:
**5:01**
